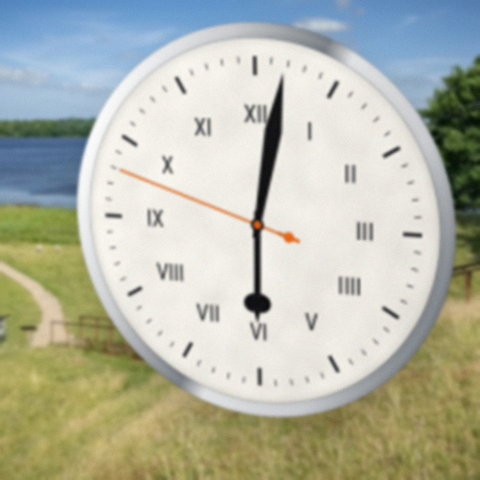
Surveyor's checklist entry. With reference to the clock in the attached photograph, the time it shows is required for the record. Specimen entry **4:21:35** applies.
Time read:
**6:01:48**
